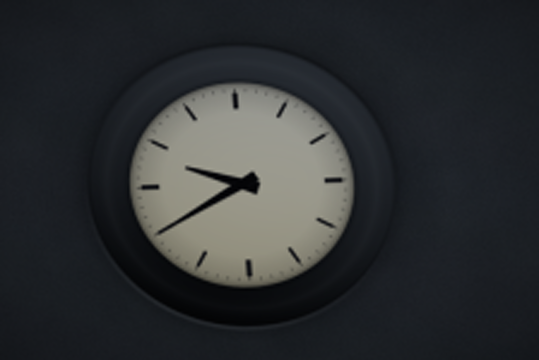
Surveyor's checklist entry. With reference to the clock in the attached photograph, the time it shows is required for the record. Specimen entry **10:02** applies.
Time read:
**9:40**
